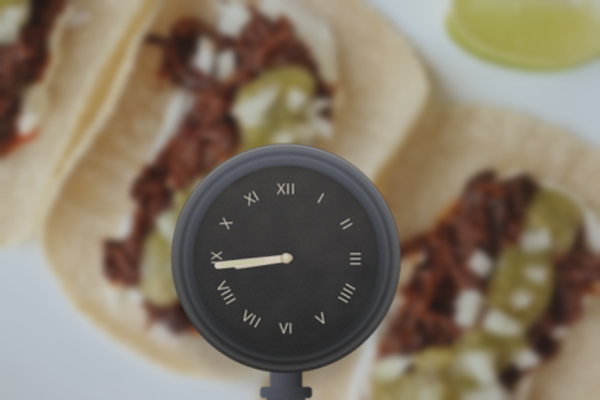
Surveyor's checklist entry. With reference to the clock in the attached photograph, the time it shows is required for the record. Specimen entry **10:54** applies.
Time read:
**8:44**
